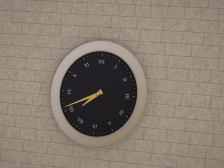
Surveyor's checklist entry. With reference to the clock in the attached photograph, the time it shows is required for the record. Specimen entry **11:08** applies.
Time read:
**7:41**
